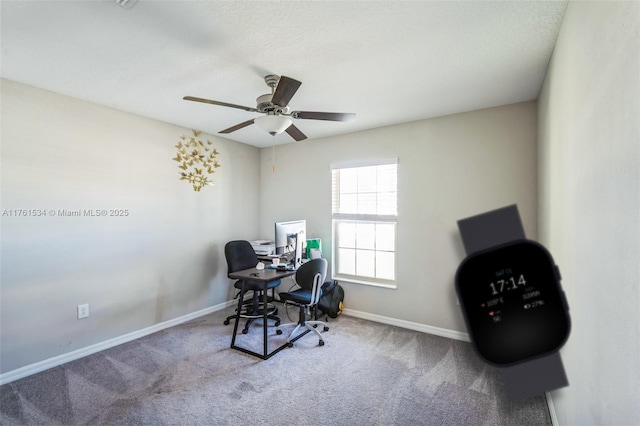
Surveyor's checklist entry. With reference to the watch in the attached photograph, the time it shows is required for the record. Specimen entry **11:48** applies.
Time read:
**17:14**
